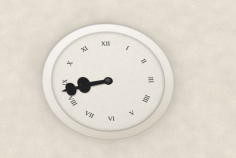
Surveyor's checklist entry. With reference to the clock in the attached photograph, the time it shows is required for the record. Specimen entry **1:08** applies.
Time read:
**8:43**
